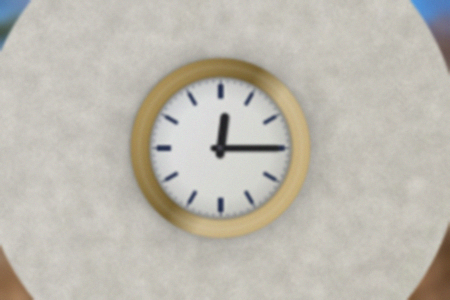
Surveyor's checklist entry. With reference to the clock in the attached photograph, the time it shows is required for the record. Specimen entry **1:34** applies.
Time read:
**12:15**
